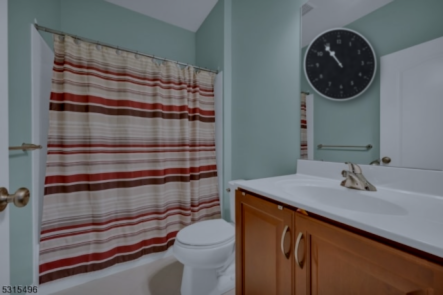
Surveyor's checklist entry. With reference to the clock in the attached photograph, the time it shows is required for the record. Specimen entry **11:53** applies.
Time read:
**10:54**
